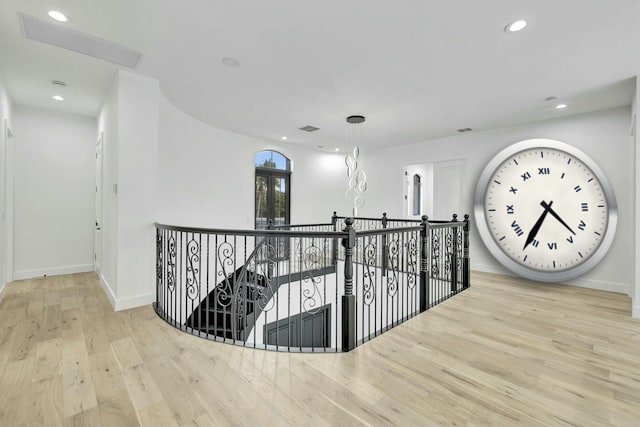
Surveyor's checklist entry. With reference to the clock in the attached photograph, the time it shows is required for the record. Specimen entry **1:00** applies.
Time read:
**4:36**
